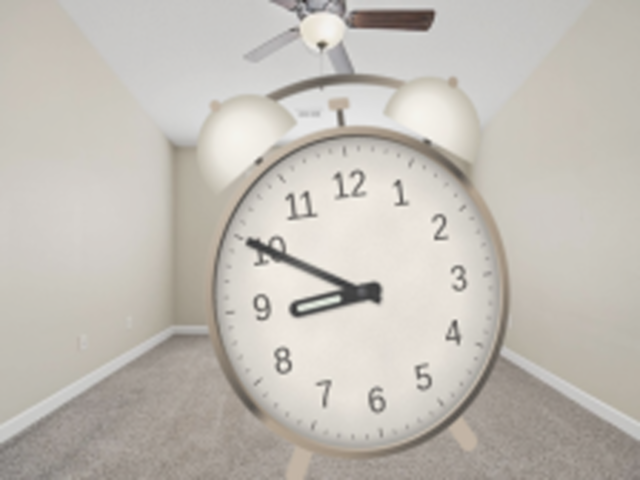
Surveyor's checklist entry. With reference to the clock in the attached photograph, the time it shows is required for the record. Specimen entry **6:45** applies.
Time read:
**8:50**
